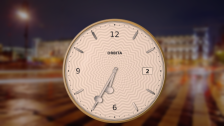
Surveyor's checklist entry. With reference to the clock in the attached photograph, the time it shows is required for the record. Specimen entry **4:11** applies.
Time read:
**6:35**
